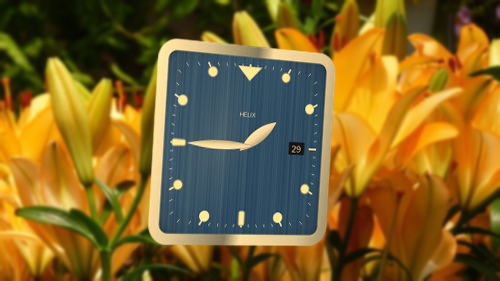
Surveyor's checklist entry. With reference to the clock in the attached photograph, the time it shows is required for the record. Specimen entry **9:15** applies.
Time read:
**1:45**
